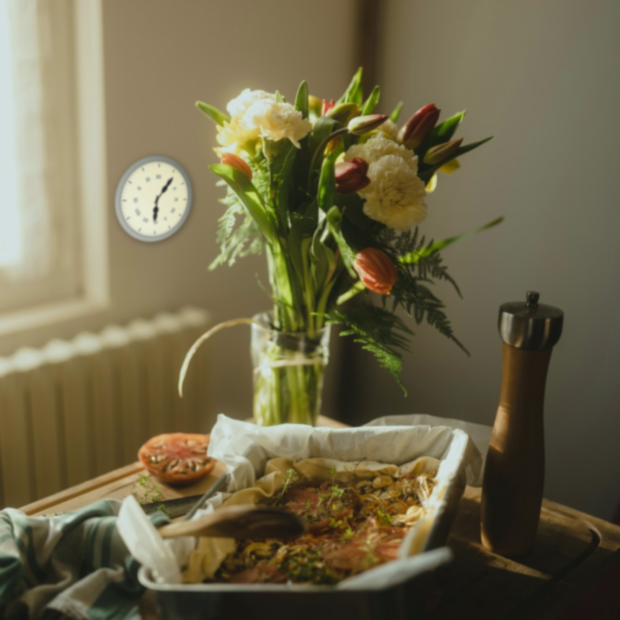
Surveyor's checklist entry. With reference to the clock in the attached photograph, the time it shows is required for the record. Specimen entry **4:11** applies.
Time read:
**6:06**
